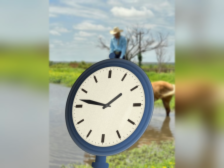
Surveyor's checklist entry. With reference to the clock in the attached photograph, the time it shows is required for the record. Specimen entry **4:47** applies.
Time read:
**1:47**
